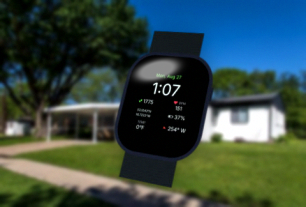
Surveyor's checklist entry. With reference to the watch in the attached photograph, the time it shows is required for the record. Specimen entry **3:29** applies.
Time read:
**1:07**
